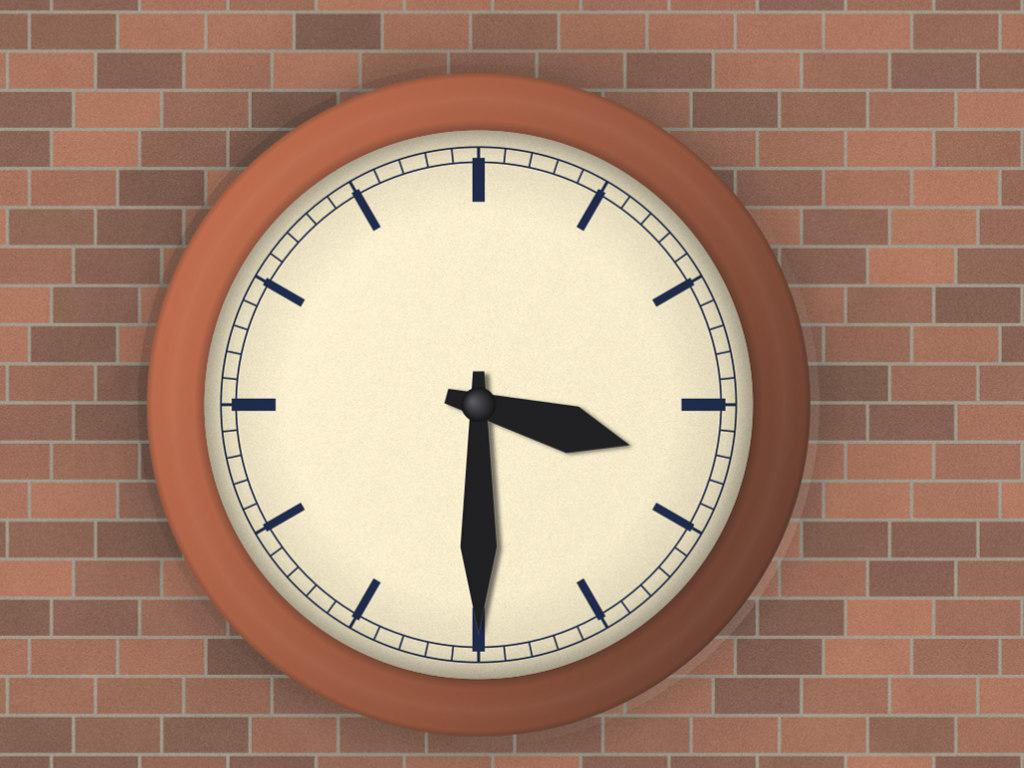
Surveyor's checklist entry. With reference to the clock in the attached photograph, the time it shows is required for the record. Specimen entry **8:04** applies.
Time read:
**3:30**
